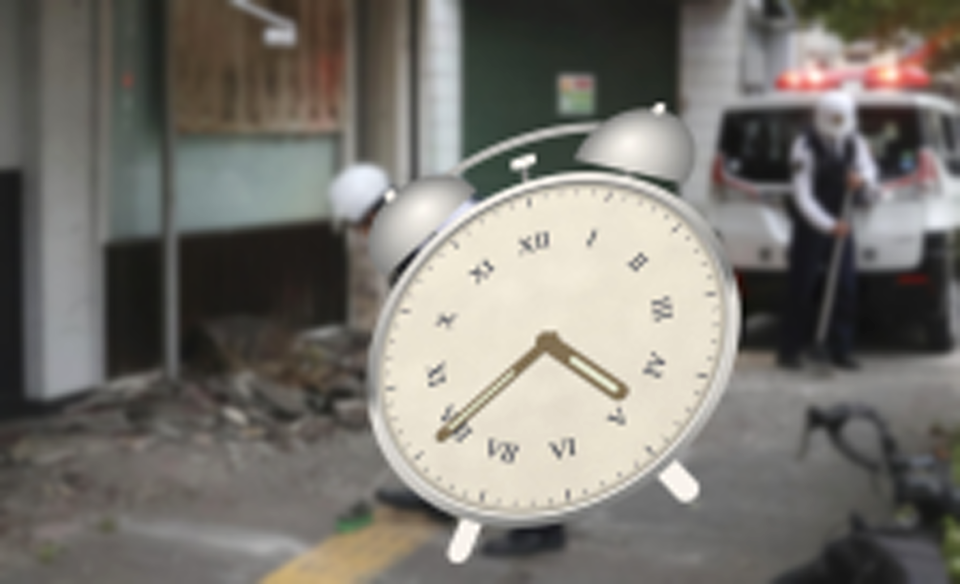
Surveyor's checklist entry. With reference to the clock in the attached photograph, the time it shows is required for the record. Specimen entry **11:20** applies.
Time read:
**4:40**
